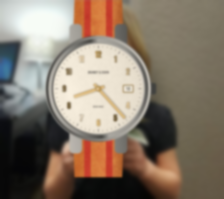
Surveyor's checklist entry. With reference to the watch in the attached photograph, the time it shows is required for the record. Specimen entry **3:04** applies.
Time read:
**8:23**
